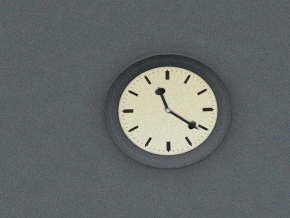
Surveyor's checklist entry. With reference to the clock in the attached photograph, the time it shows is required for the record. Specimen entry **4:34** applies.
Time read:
**11:21**
